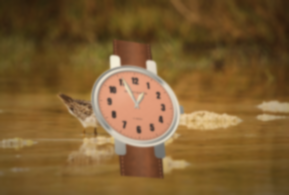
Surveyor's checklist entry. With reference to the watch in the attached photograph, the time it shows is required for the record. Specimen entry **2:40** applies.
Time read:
**12:56**
